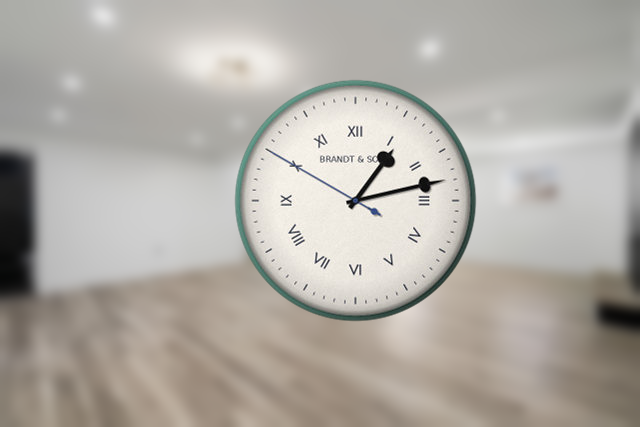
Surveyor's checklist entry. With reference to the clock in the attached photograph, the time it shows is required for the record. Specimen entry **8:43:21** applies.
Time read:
**1:12:50**
